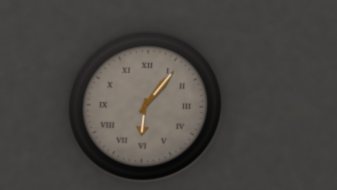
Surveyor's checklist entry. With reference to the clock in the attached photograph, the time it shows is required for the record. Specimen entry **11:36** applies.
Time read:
**6:06**
